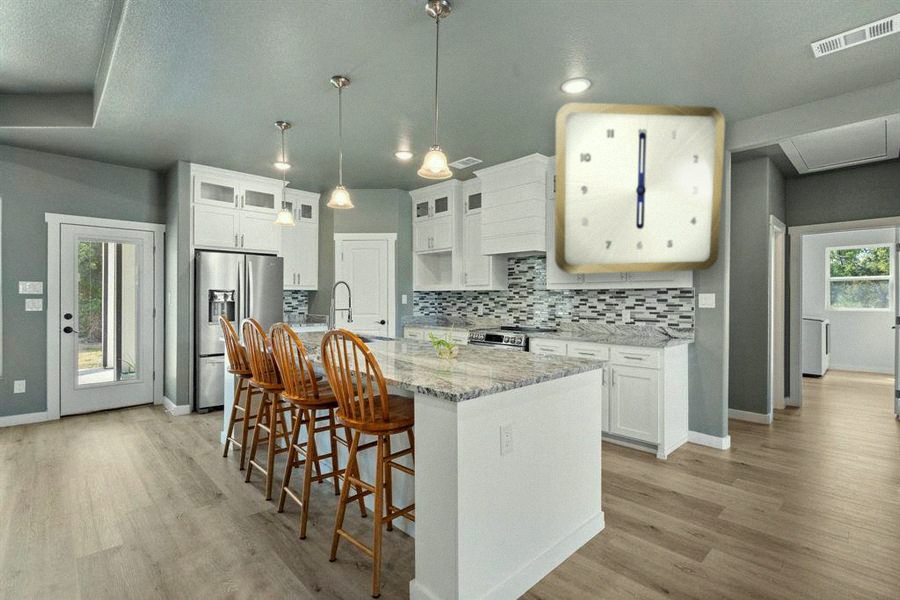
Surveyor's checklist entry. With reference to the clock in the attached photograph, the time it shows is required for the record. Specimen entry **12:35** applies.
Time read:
**6:00**
